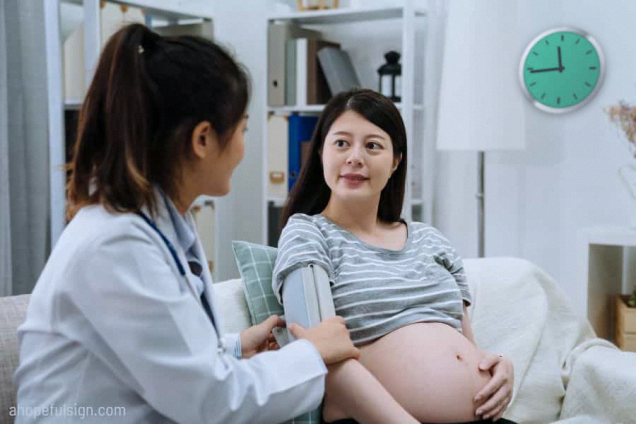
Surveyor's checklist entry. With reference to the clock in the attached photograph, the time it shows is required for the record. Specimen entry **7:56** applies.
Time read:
**11:44**
